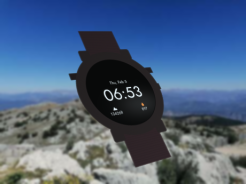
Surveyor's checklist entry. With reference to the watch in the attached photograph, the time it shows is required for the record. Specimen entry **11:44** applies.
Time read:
**6:53**
